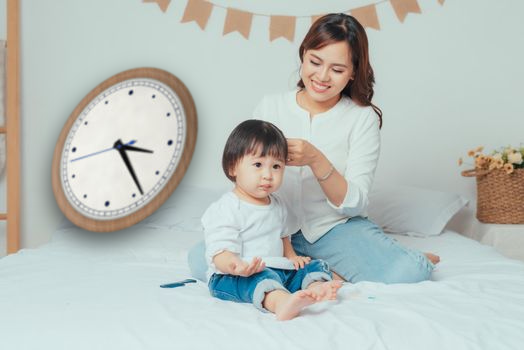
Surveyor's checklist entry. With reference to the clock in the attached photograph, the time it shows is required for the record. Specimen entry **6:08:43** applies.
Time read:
**3:23:43**
